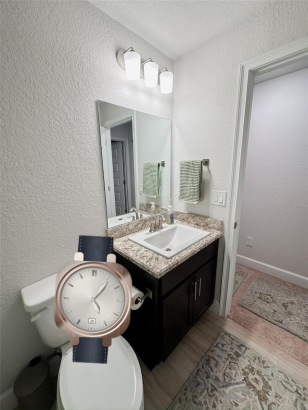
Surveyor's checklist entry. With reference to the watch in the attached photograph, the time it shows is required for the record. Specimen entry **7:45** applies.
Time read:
**5:06**
